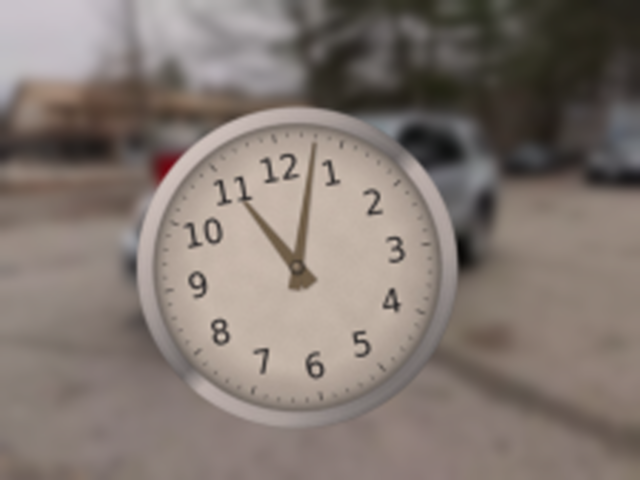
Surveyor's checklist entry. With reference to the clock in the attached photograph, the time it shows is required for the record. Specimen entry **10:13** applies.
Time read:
**11:03**
